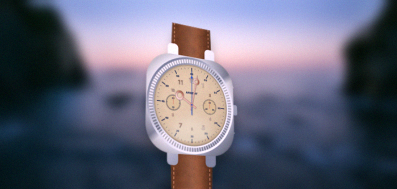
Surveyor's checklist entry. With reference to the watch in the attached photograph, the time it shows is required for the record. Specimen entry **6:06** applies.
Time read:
**10:02**
